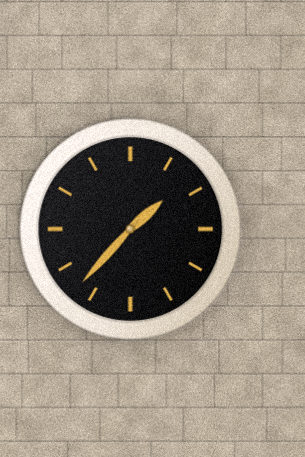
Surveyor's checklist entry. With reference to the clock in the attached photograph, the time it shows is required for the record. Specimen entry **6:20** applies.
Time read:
**1:37**
